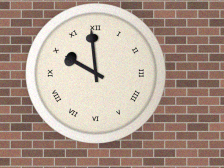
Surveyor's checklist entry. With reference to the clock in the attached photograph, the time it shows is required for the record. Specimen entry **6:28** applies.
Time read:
**9:59**
